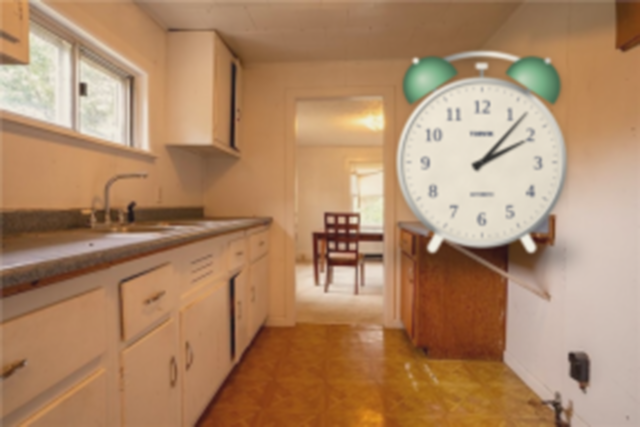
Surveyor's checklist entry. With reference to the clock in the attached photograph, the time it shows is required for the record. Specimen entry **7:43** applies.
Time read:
**2:07**
